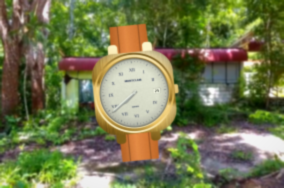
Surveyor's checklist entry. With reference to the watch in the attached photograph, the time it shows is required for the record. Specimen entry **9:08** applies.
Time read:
**7:39**
